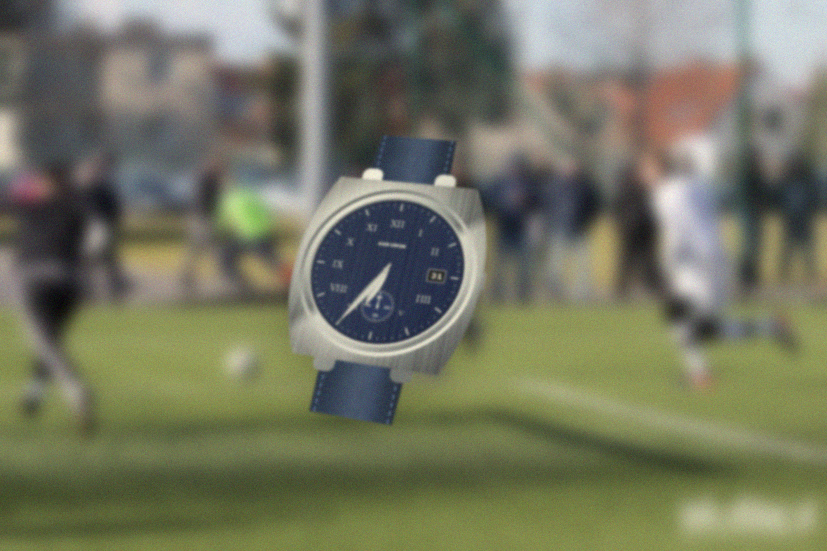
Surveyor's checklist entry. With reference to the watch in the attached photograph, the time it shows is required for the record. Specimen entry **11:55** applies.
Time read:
**6:35**
